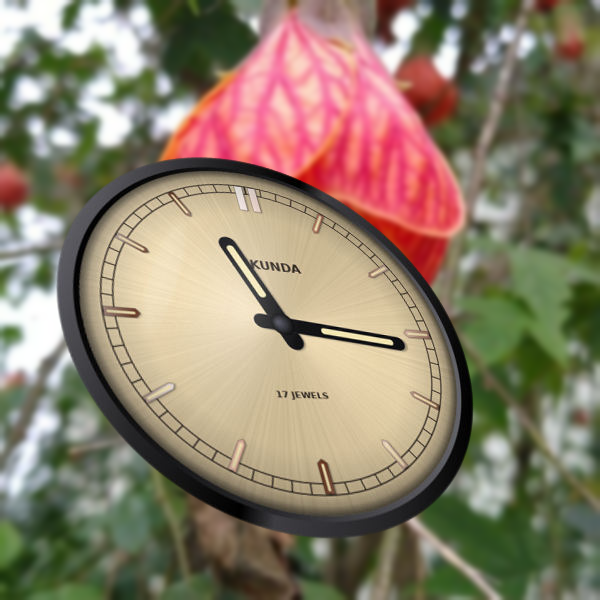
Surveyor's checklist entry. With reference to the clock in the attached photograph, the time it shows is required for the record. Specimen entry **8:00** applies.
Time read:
**11:16**
